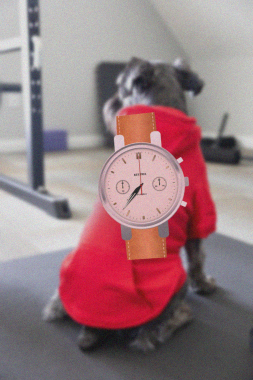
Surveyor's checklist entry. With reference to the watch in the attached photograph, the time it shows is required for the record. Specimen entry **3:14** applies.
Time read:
**7:37**
